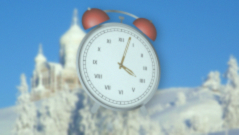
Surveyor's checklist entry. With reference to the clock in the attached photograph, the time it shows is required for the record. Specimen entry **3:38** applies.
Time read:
**4:03**
